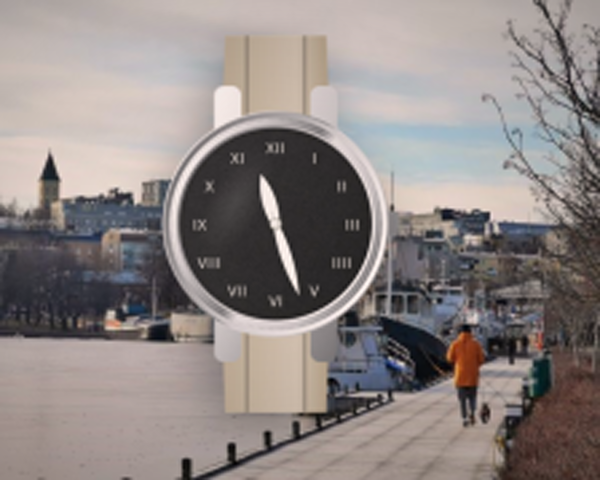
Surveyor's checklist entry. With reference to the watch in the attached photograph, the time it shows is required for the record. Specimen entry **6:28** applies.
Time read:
**11:27**
